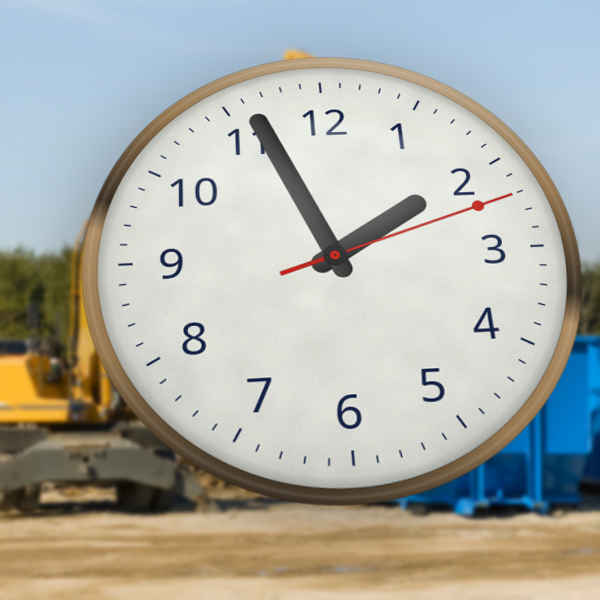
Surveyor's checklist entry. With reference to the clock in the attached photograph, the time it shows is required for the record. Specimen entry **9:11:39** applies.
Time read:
**1:56:12**
